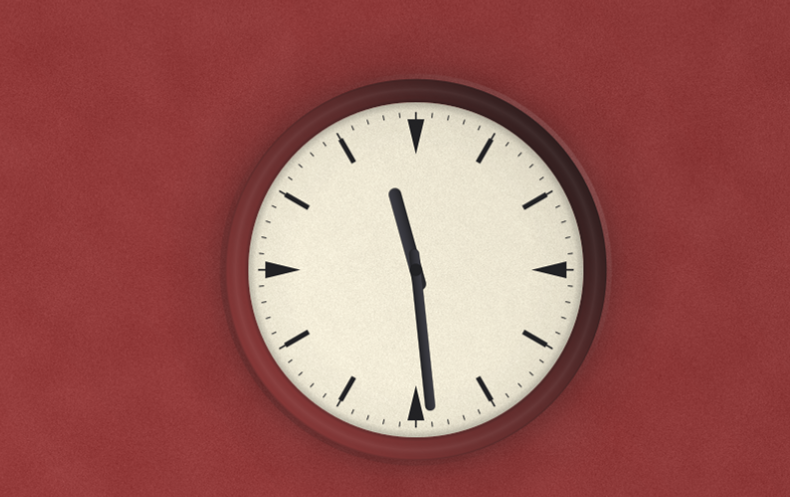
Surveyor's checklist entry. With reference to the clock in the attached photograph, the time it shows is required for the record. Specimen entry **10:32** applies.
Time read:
**11:29**
